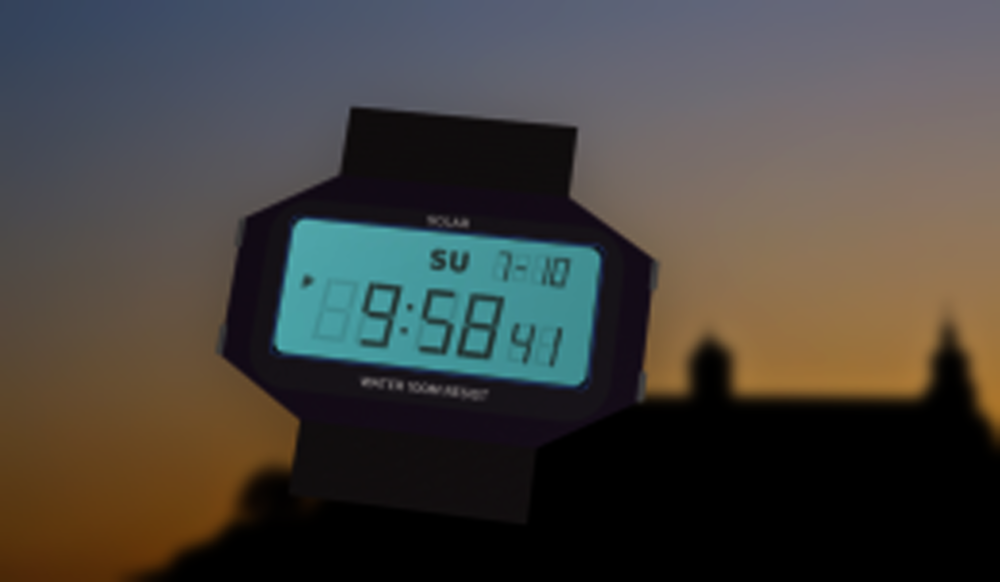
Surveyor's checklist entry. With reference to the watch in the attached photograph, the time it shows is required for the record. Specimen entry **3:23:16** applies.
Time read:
**9:58:41**
